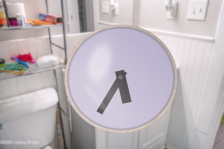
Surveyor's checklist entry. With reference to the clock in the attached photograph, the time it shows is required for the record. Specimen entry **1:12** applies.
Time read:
**5:35**
